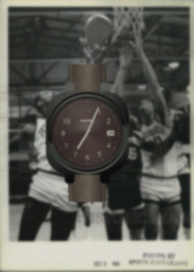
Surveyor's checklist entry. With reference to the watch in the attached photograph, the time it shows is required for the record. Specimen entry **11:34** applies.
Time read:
**7:04**
